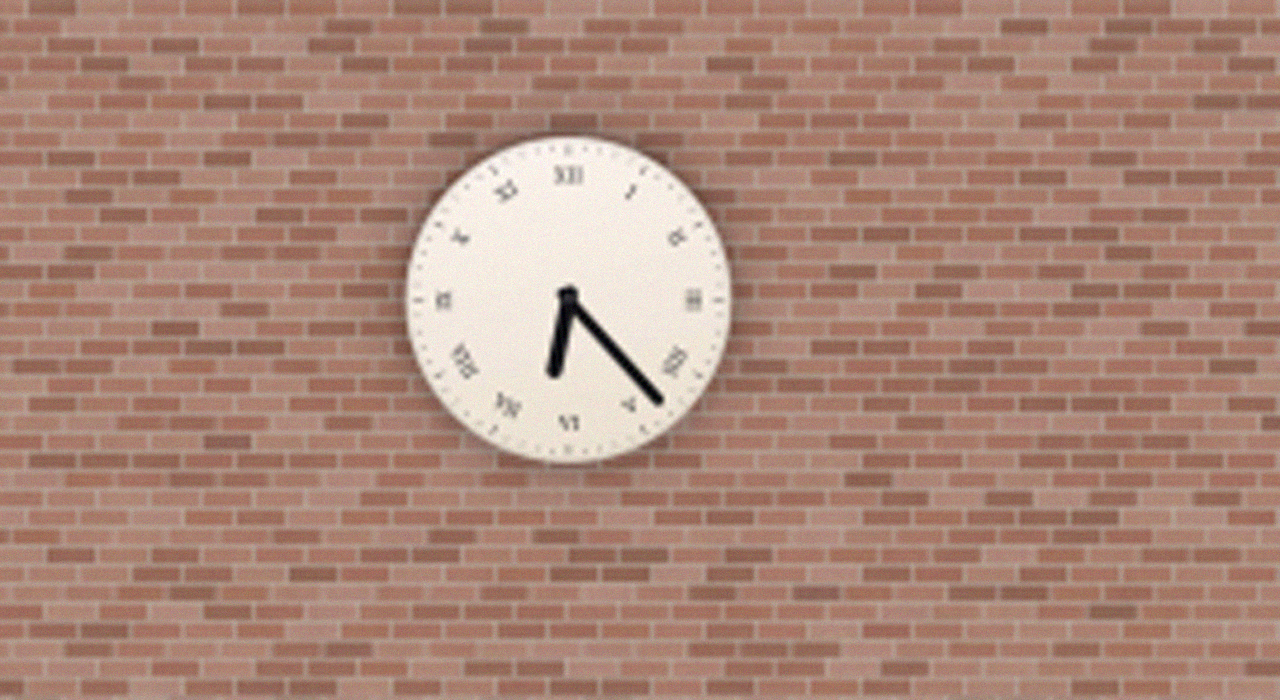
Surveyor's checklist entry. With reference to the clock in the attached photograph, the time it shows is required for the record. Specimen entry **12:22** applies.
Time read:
**6:23**
